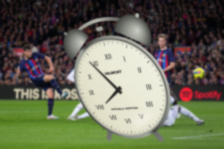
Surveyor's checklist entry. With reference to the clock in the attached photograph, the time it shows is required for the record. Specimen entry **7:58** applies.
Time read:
**7:54**
